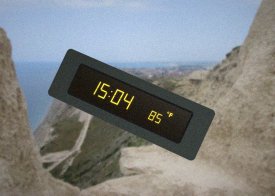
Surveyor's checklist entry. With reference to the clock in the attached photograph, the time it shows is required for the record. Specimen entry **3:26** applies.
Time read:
**15:04**
